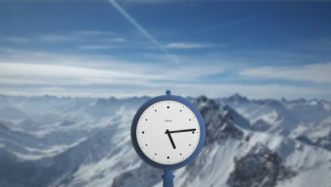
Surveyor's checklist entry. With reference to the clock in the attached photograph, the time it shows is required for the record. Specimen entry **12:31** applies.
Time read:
**5:14**
